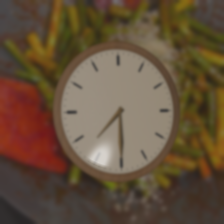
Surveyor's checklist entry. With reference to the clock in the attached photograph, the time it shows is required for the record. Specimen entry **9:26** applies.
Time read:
**7:30**
